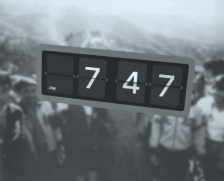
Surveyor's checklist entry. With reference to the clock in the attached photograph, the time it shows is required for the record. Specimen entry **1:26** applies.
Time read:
**7:47**
